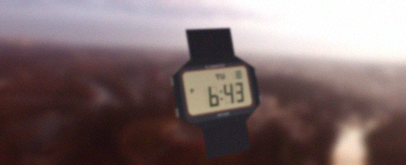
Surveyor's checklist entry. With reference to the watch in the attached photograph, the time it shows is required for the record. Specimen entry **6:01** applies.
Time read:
**6:43**
